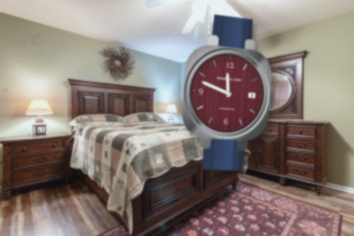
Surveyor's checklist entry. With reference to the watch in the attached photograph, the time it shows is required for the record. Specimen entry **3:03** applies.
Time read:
**11:48**
